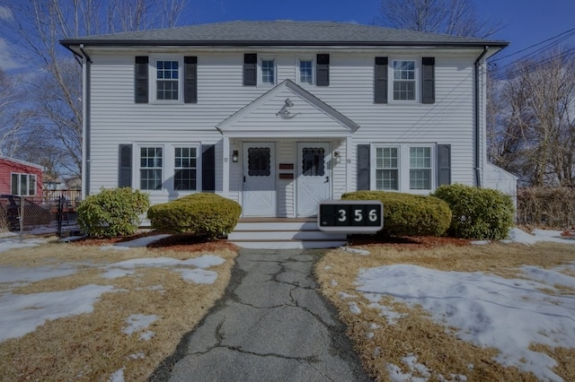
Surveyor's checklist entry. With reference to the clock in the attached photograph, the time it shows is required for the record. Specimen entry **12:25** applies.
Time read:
**3:56**
